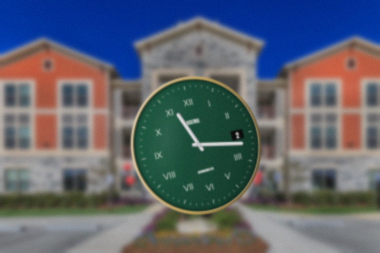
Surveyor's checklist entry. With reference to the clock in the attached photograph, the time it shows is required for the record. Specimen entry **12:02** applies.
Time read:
**11:17**
